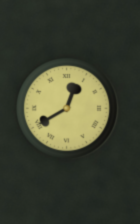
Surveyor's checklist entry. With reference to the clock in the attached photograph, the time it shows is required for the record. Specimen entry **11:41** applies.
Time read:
**12:40**
